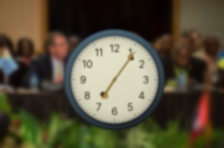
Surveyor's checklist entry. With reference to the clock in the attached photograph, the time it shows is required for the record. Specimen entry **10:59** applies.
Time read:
**7:06**
